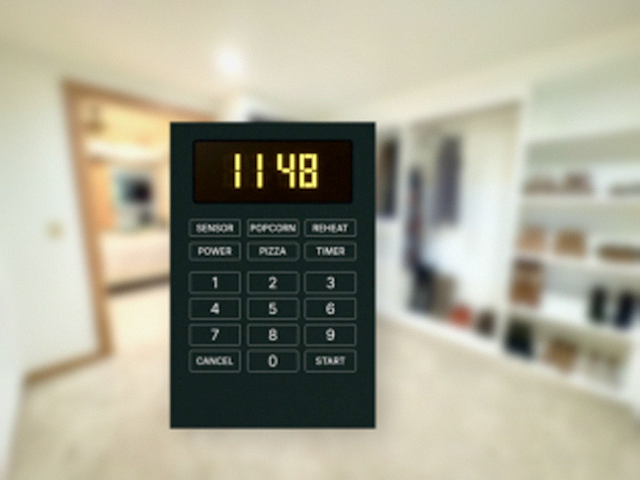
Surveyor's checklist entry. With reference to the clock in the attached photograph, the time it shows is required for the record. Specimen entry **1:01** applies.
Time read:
**11:48**
